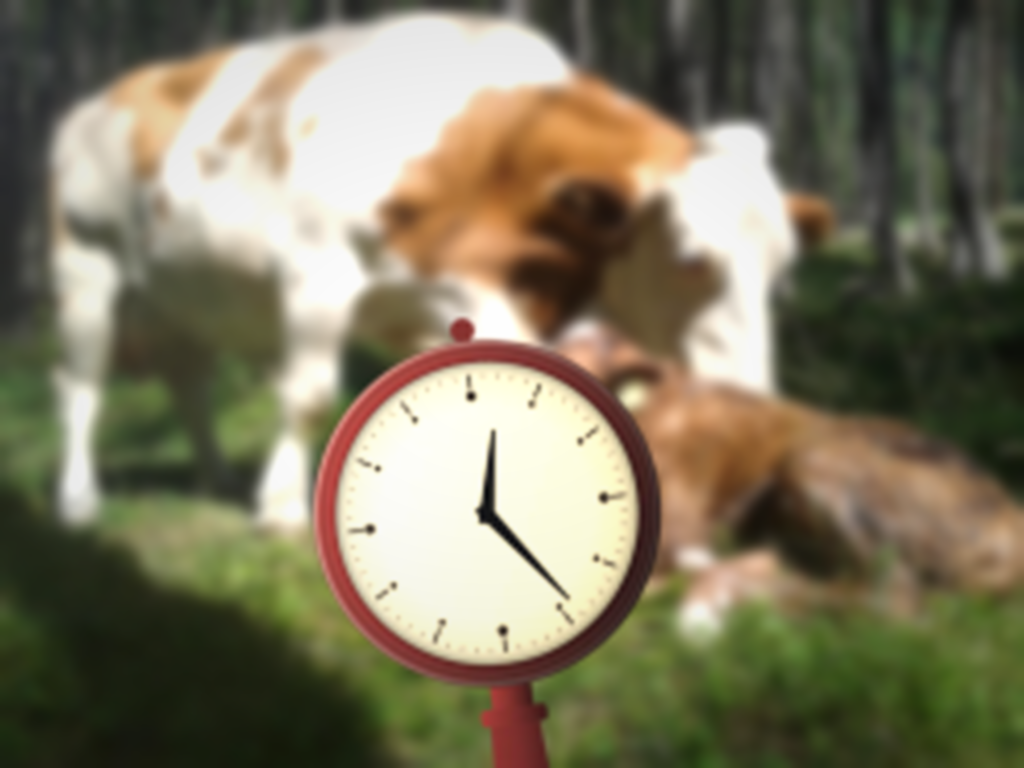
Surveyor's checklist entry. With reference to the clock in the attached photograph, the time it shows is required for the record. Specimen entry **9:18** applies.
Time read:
**12:24**
